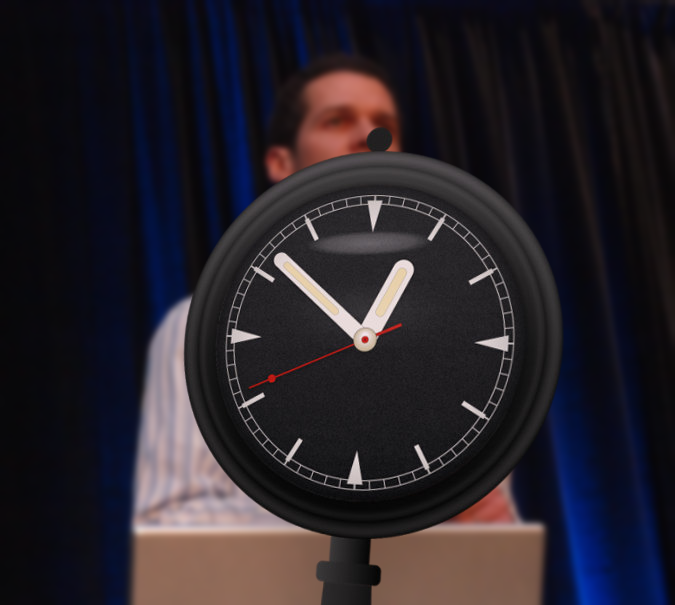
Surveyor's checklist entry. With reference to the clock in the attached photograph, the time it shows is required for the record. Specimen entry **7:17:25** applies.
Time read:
**12:51:41**
